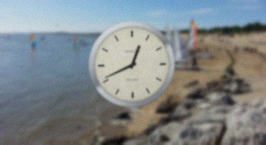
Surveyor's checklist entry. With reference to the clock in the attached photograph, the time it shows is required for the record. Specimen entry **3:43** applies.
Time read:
**12:41**
